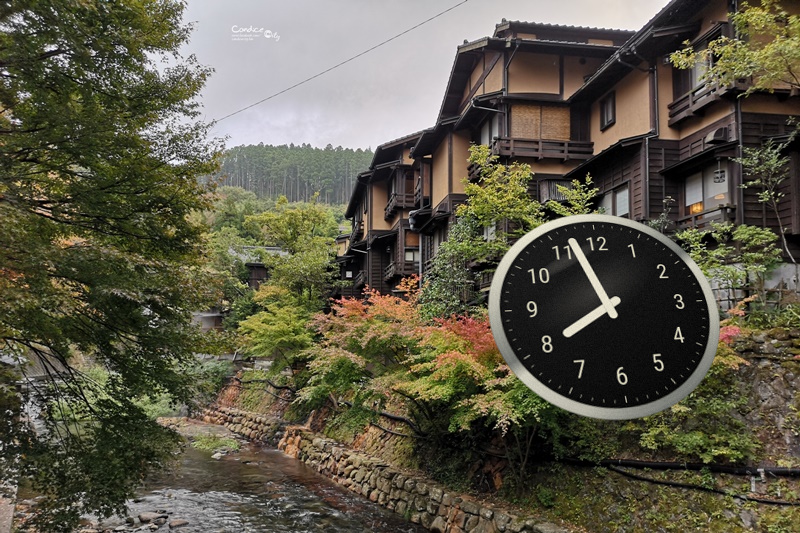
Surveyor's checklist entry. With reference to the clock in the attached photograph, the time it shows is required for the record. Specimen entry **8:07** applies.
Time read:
**7:57**
